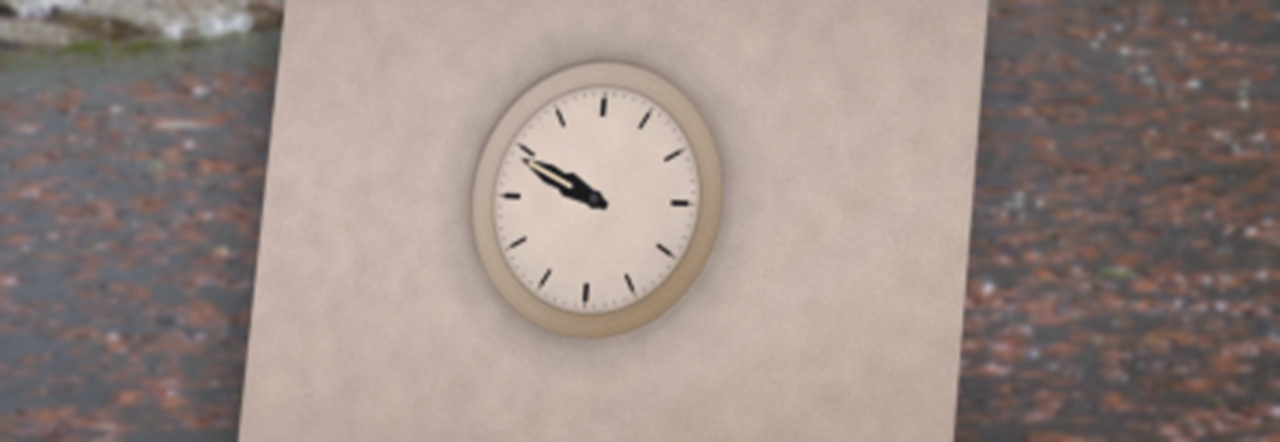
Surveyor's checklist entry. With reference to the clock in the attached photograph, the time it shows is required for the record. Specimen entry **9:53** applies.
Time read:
**9:49**
